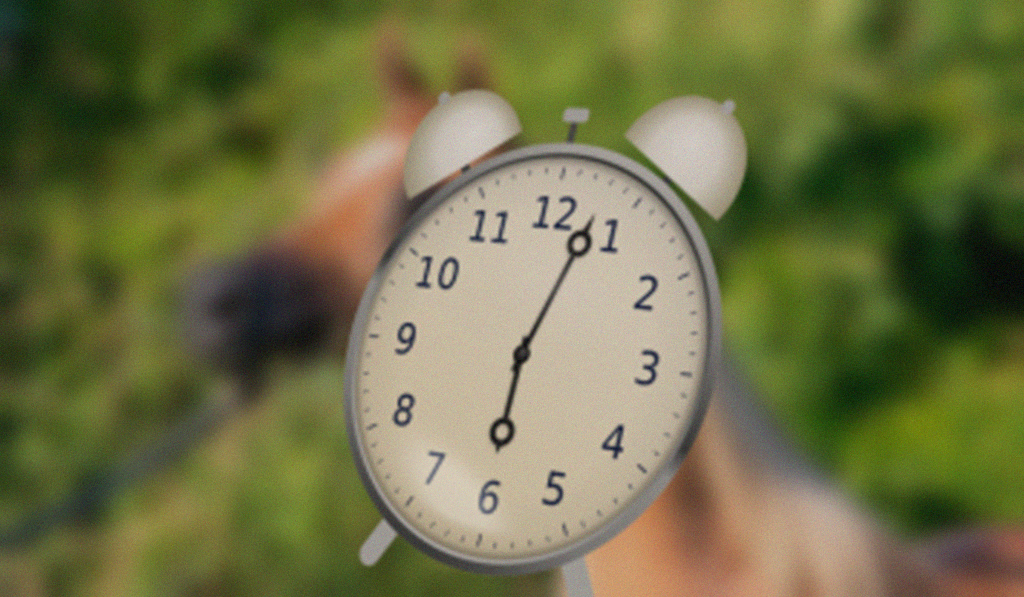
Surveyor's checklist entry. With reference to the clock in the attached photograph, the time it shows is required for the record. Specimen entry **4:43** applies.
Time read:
**6:03**
